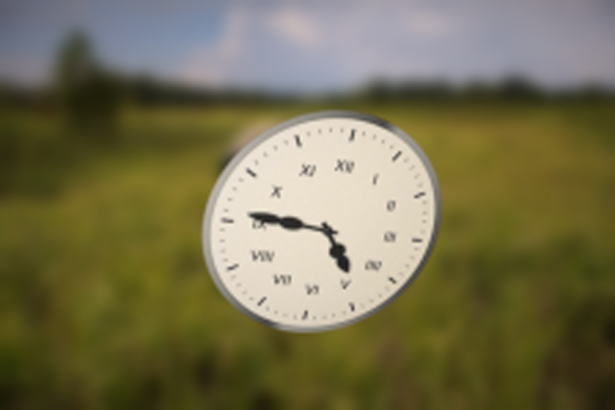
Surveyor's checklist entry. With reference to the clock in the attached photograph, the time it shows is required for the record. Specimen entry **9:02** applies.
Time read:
**4:46**
